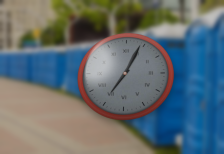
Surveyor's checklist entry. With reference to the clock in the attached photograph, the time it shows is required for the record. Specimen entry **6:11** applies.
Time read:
**7:04**
